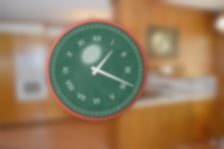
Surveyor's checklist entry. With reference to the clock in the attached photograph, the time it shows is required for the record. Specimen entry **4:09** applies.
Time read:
**1:19**
